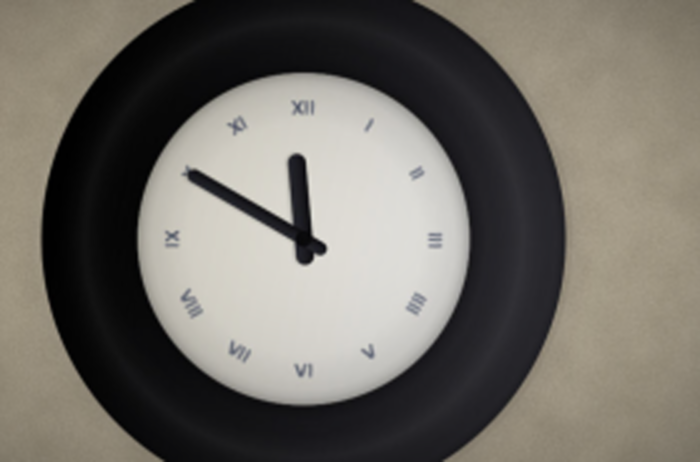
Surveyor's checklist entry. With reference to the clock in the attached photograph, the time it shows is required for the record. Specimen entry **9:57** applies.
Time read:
**11:50**
